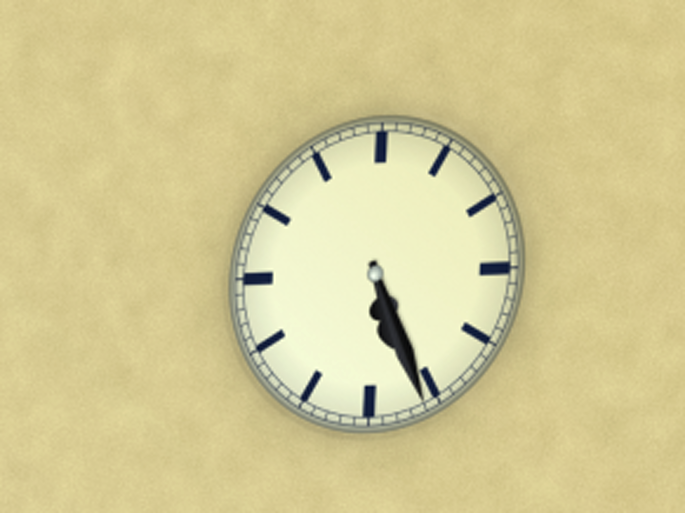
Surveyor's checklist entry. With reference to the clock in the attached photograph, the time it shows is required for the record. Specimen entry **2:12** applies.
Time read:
**5:26**
